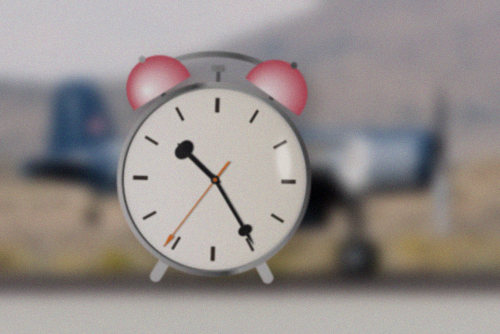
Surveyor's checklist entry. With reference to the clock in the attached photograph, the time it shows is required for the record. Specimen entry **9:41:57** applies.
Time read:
**10:24:36**
